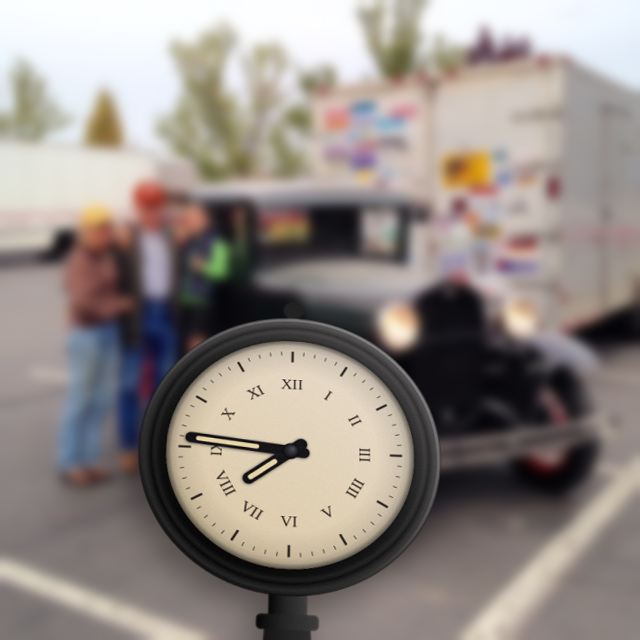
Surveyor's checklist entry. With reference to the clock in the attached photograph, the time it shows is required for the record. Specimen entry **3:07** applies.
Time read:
**7:46**
